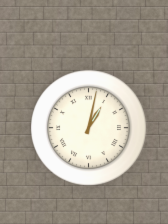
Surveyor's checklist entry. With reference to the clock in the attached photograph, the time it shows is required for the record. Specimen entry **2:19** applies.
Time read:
**1:02**
